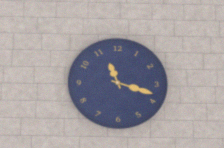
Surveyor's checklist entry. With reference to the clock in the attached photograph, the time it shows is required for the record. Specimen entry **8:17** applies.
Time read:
**11:18**
